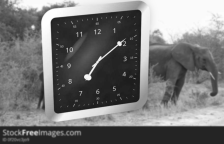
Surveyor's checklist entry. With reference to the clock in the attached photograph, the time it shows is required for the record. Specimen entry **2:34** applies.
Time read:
**7:09**
